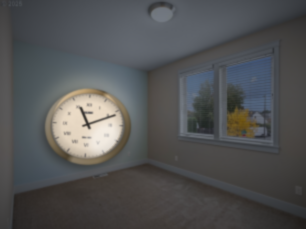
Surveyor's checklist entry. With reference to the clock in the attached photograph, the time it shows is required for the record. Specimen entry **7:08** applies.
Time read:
**11:11**
